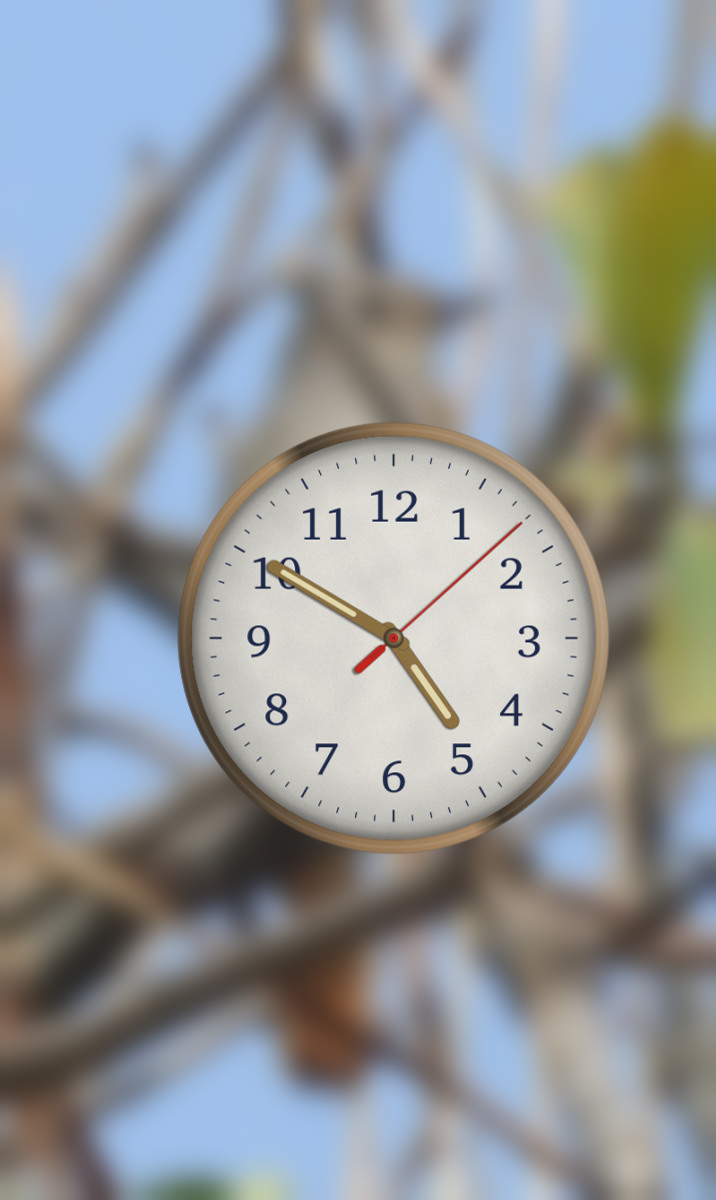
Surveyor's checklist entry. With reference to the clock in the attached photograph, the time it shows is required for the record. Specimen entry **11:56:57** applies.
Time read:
**4:50:08**
